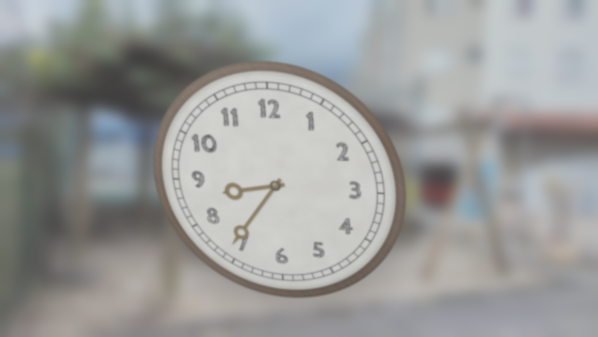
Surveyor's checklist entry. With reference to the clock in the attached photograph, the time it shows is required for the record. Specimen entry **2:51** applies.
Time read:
**8:36**
